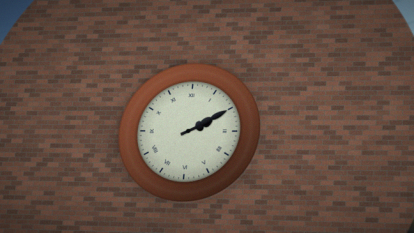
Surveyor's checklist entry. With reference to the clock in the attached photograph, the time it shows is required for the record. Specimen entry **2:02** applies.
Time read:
**2:10**
